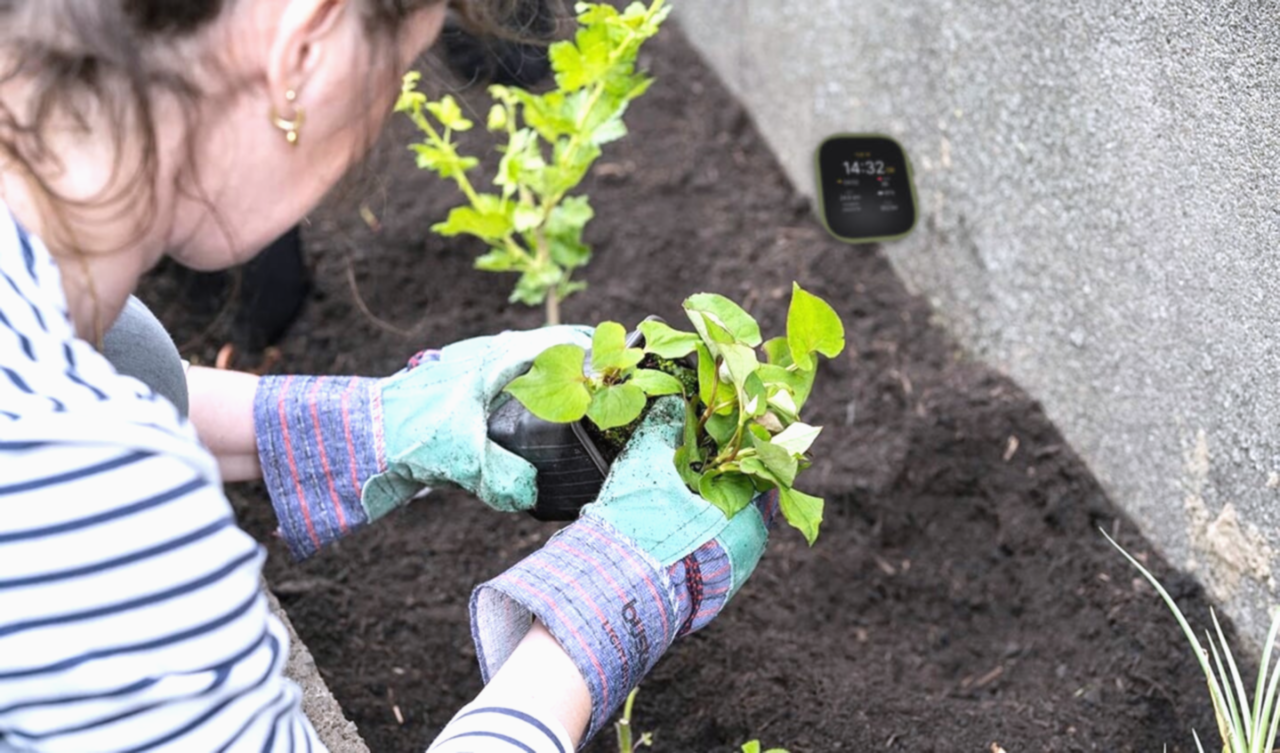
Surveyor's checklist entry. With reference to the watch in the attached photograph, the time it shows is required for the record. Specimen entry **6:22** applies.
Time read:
**14:32**
